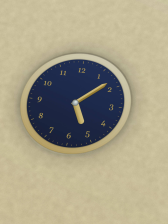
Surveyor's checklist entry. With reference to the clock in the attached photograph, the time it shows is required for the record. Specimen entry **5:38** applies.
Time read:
**5:08**
